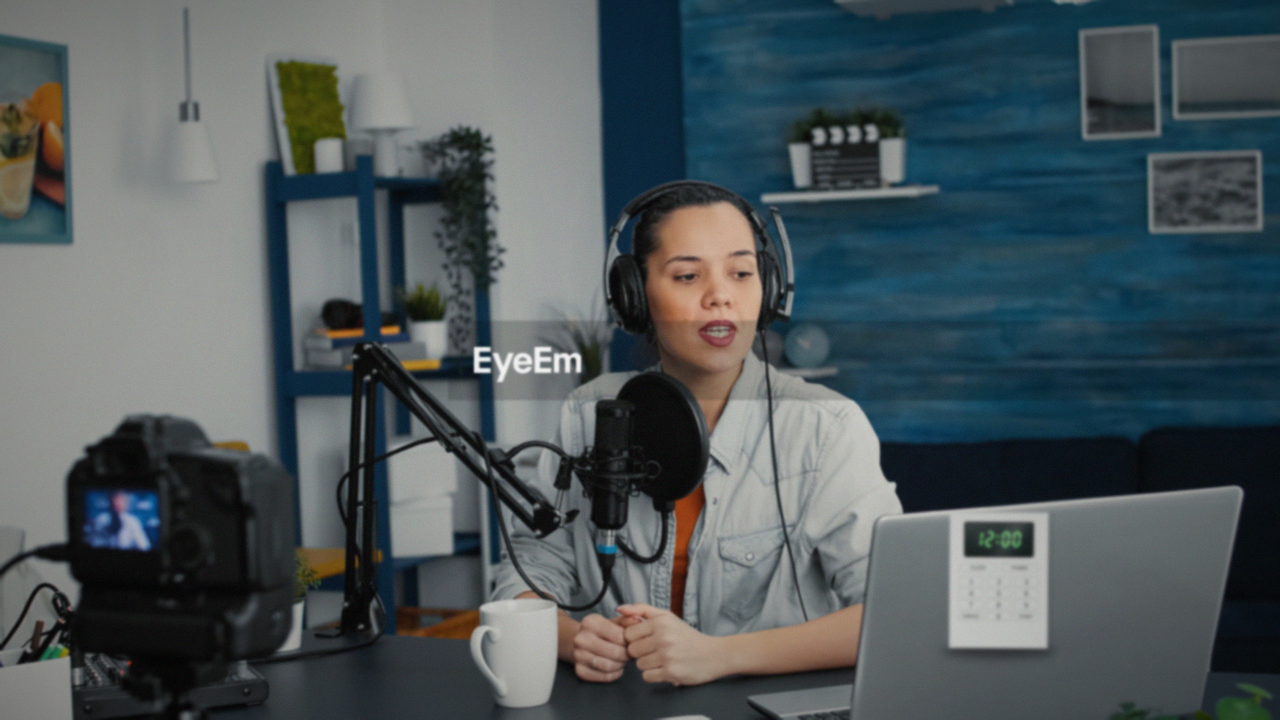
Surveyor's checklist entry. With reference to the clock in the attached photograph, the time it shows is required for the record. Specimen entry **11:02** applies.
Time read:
**12:00**
